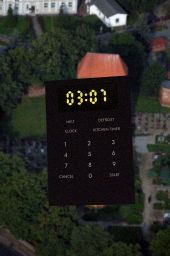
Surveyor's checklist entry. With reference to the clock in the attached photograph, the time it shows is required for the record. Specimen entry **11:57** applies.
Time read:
**3:07**
